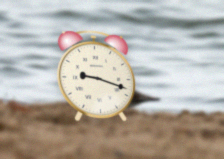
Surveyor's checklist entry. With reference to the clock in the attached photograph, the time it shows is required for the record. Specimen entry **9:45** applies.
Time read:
**9:18**
